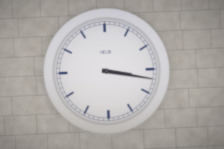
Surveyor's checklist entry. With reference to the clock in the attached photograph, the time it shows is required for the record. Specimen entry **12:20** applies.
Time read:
**3:17**
